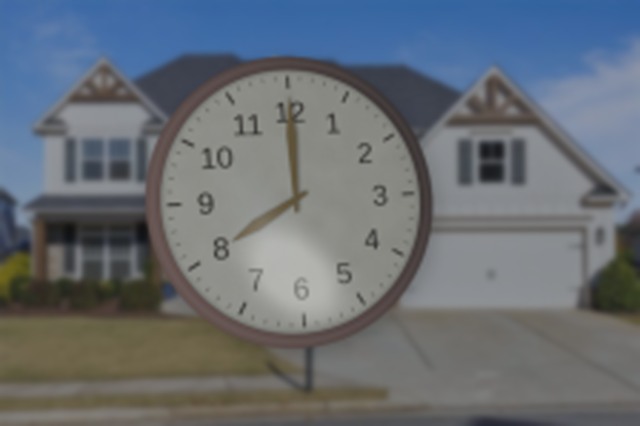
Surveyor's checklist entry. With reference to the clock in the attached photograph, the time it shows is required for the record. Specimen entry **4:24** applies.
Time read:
**8:00**
